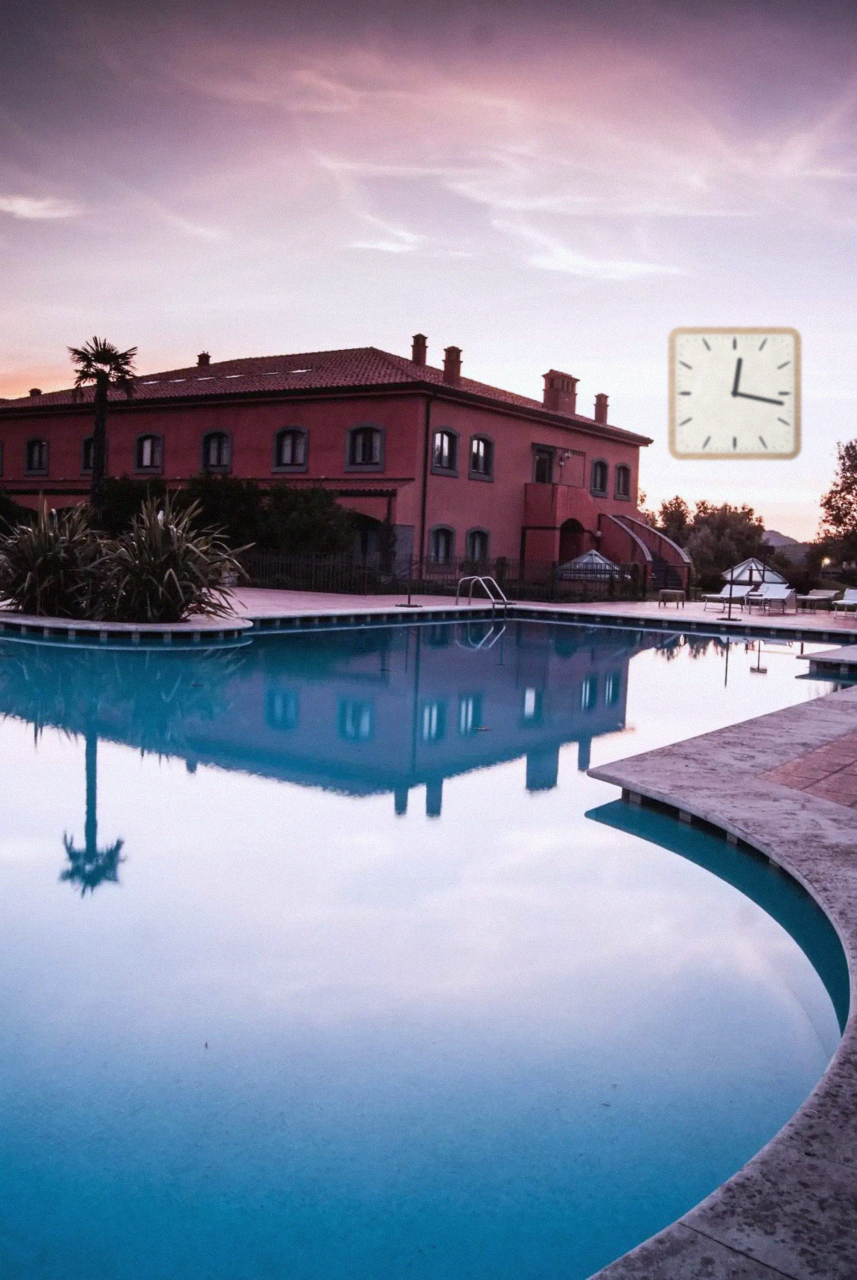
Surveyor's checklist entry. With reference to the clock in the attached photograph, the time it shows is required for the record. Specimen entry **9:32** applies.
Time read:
**12:17**
